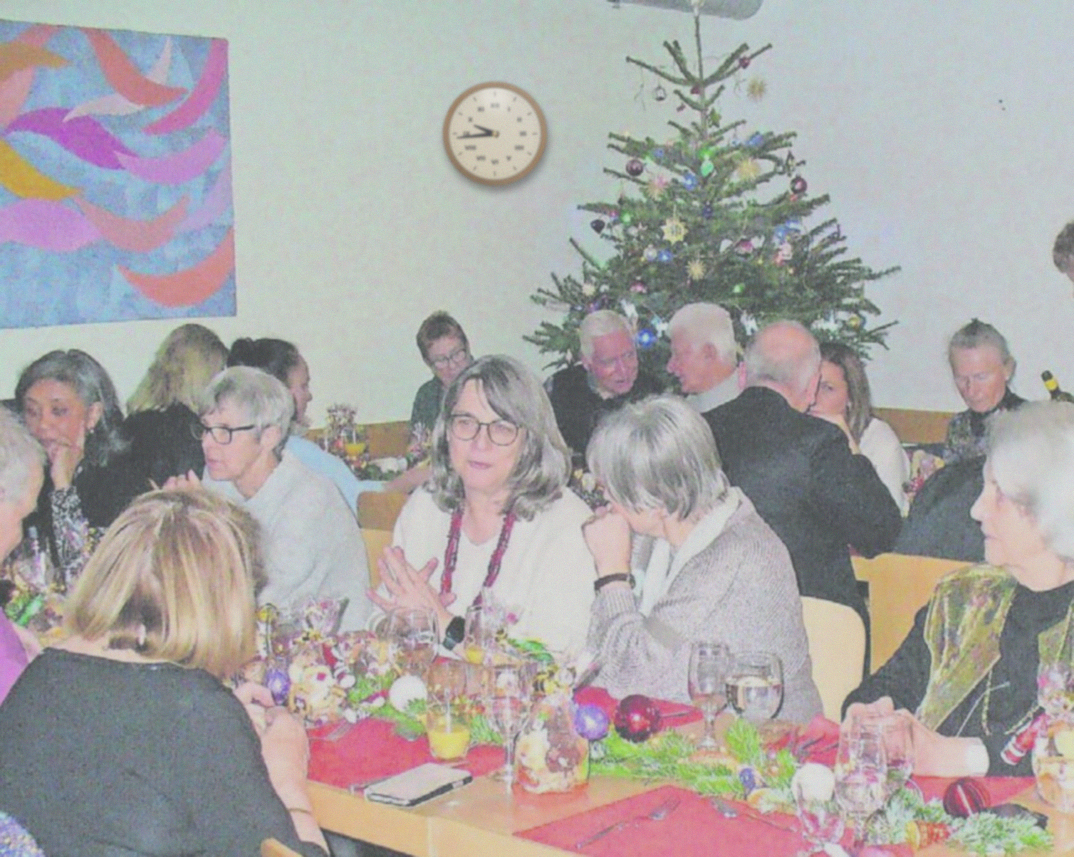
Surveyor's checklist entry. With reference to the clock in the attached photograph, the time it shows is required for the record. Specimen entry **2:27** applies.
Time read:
**9:44**
